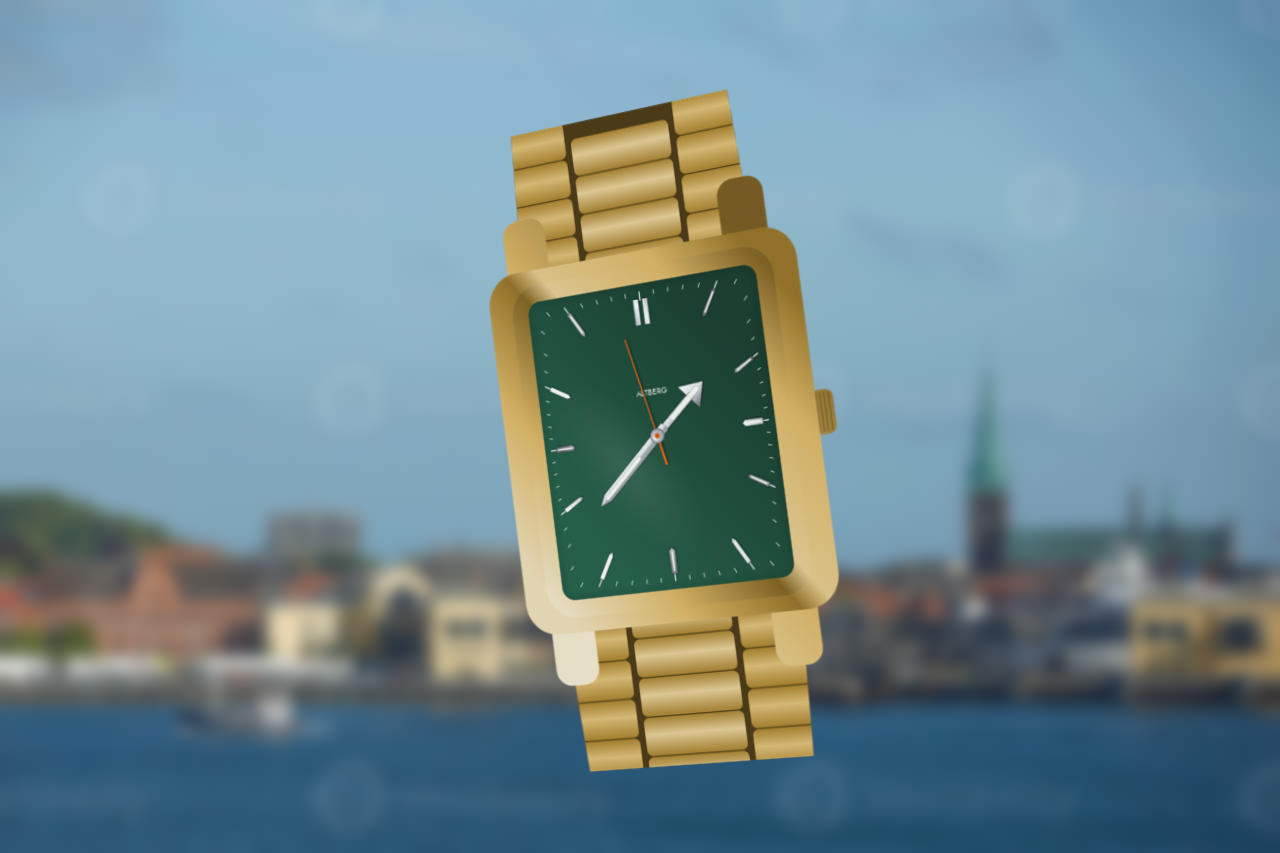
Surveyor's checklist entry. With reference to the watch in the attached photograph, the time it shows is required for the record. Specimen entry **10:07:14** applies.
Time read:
**1:37:58**
